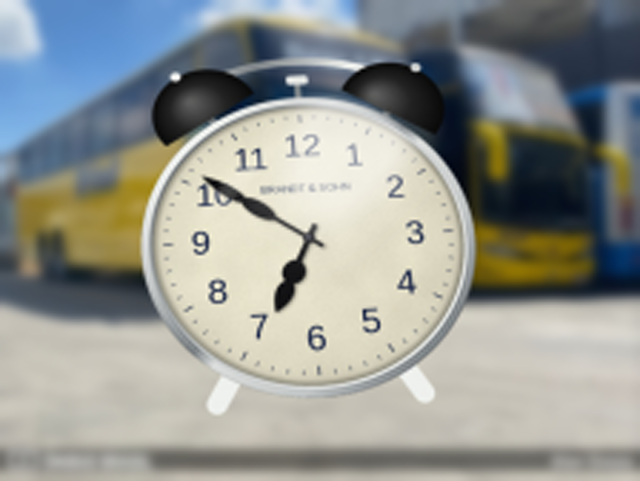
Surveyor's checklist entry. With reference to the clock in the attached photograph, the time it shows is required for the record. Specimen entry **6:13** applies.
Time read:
**6:51**
